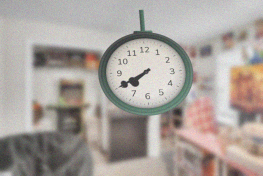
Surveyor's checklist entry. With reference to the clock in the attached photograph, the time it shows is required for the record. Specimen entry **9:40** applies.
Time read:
**7:40**
